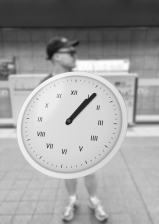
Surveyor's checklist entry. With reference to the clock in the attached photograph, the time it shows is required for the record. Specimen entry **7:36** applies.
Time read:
**1:06**
